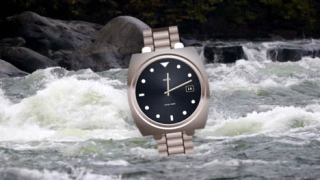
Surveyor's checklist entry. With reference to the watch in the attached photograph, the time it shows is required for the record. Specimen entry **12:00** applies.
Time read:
**12:12**
